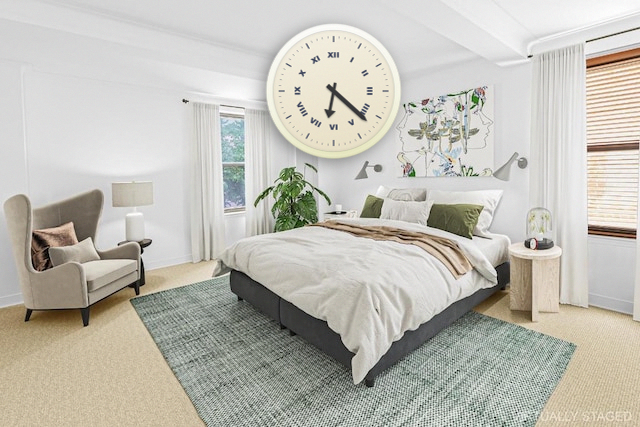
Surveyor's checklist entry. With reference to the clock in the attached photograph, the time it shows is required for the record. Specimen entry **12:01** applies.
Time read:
**6:22**
